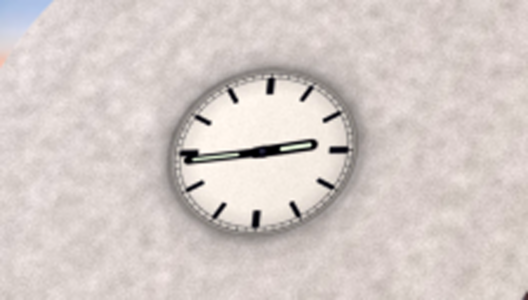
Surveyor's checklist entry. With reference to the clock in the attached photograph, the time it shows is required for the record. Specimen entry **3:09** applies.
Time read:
**2:44**
